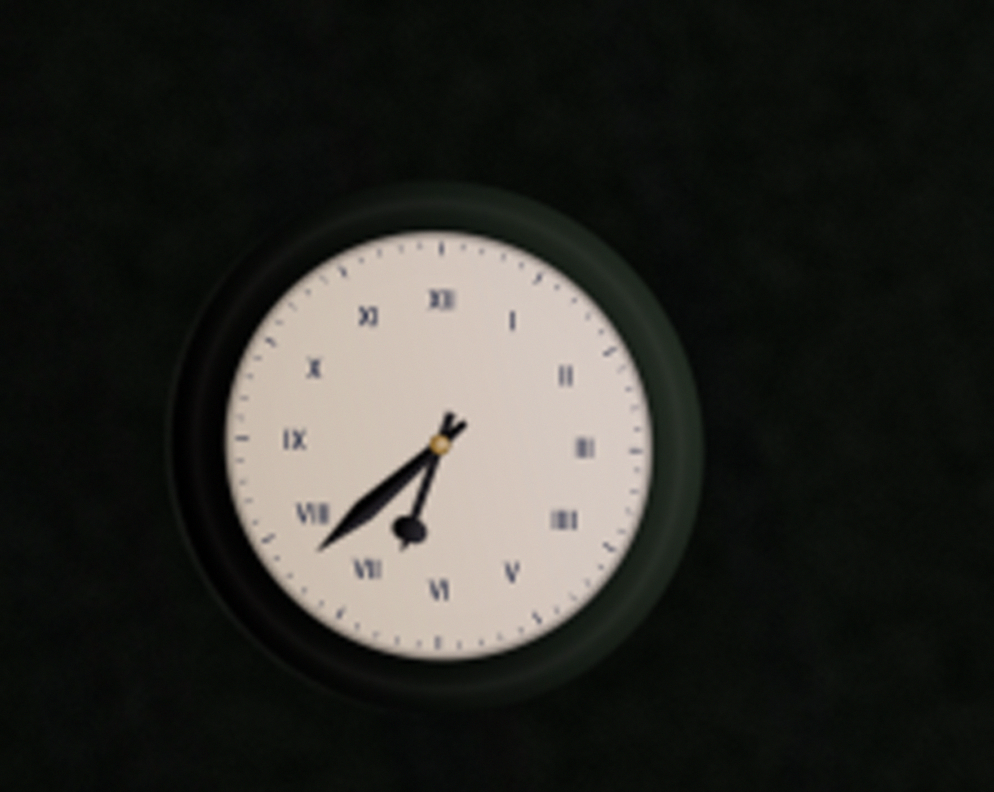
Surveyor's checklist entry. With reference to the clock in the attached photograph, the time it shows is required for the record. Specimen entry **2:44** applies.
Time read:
**6:38**
